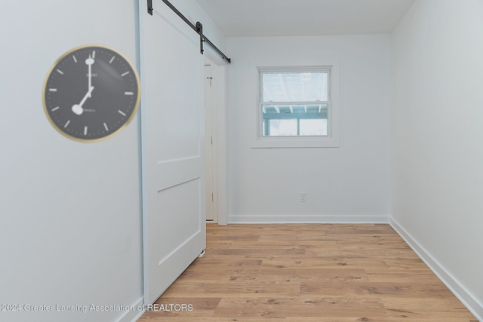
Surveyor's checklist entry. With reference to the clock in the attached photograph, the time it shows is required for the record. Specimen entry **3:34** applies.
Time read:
**6:59**
